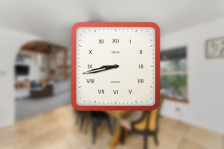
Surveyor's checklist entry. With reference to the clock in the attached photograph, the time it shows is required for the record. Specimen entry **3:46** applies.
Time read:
**8:43**
